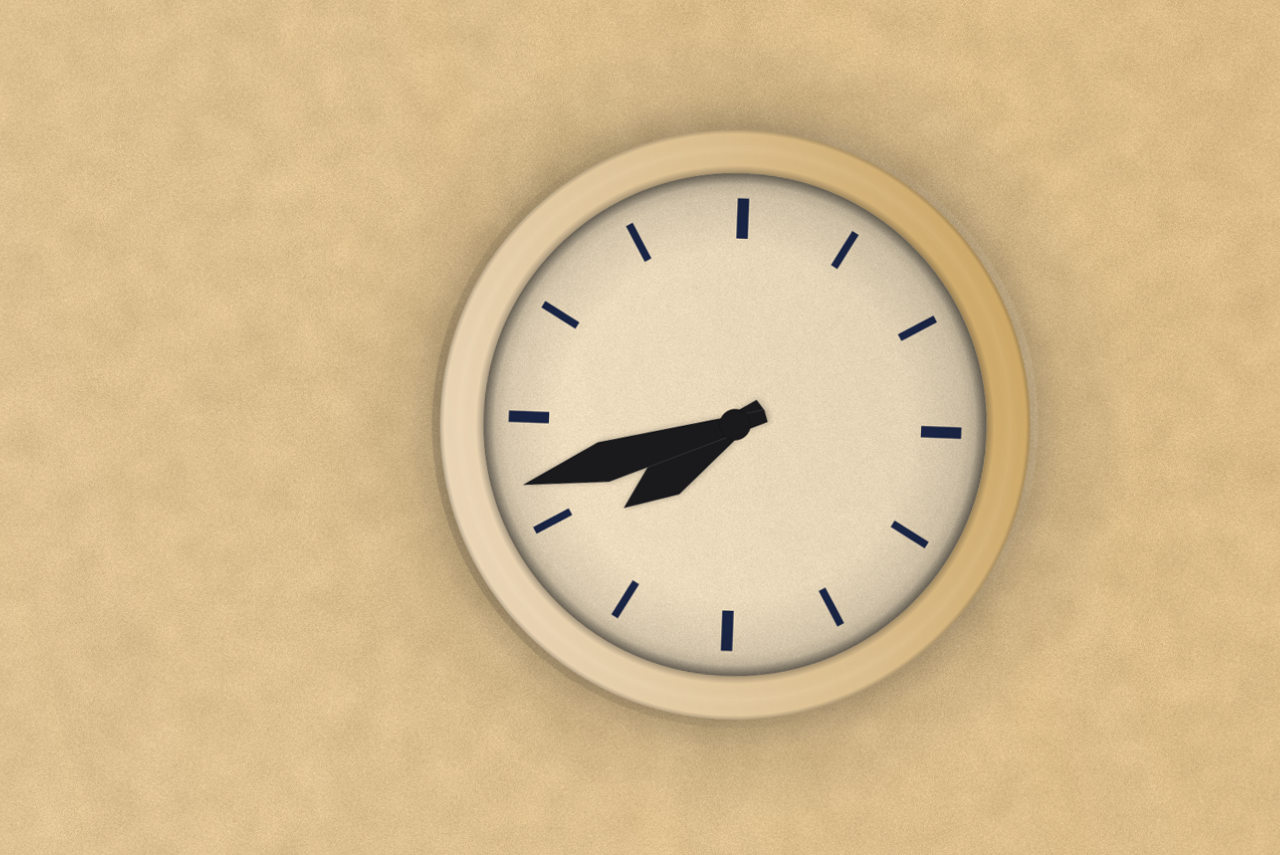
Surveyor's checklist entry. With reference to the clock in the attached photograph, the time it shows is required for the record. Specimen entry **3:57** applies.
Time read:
**7:42**
